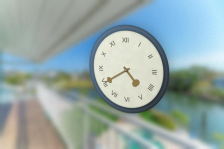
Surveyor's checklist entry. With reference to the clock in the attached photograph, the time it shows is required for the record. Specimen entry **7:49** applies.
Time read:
**4:40**
